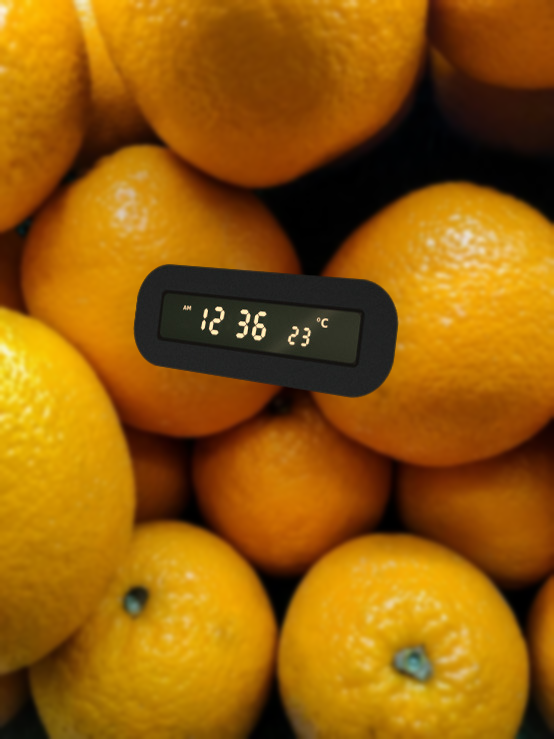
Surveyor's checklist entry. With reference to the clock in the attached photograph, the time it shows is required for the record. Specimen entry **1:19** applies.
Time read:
**12:36**
